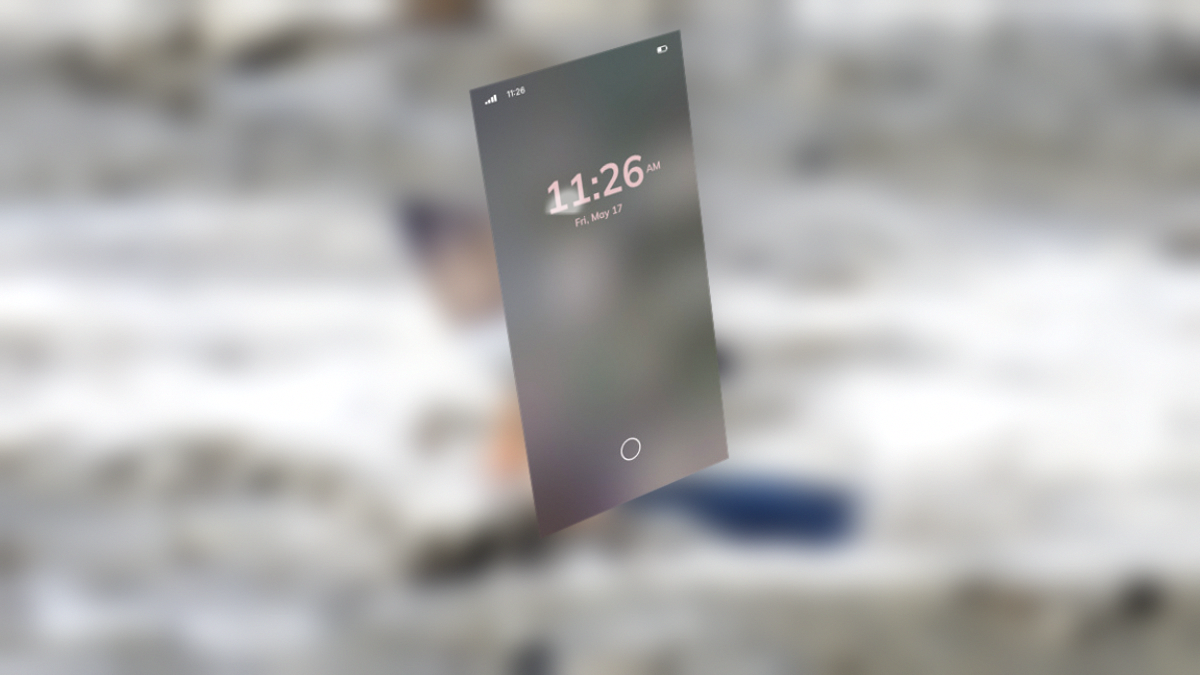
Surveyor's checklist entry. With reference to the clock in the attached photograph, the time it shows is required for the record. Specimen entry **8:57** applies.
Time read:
**11:26**
